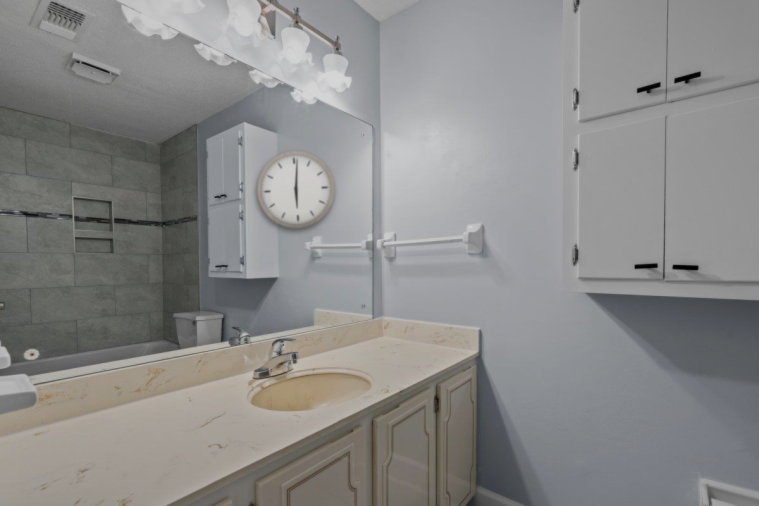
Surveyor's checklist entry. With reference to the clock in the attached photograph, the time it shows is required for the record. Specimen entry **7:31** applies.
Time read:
**6:01**
